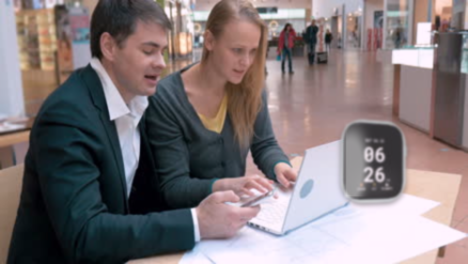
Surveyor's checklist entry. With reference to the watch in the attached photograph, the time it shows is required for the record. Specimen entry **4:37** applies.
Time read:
**6:26**
